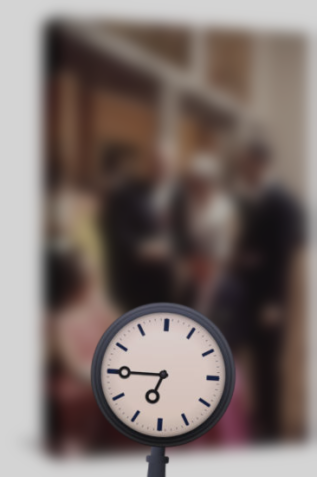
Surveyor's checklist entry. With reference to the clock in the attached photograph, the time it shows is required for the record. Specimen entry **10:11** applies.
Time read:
**6:45**
